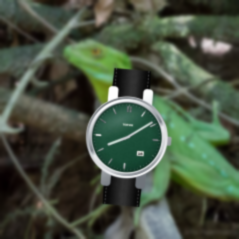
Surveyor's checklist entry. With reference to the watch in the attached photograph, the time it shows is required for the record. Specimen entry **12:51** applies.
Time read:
**8:09**
